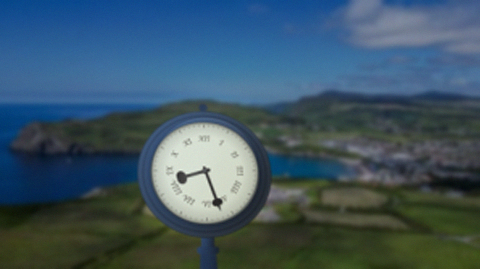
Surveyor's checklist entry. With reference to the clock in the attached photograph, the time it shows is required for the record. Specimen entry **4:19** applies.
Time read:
**8:27**
